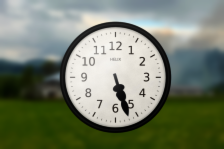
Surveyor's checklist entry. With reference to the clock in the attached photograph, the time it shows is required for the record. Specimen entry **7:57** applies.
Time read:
**5:27**
